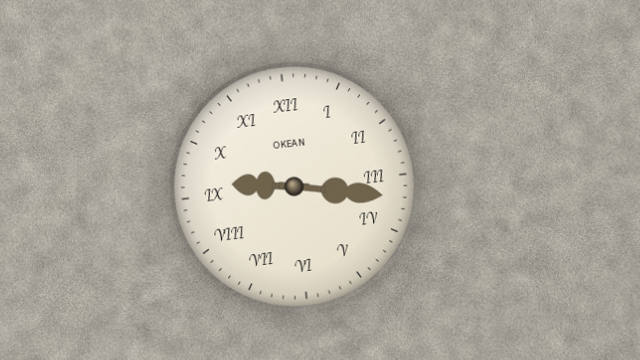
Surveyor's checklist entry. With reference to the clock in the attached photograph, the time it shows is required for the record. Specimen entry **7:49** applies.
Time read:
**9:17**
